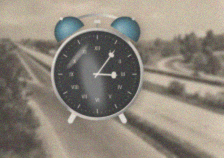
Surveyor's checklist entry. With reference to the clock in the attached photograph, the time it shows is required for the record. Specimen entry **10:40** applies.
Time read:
**3:06**
